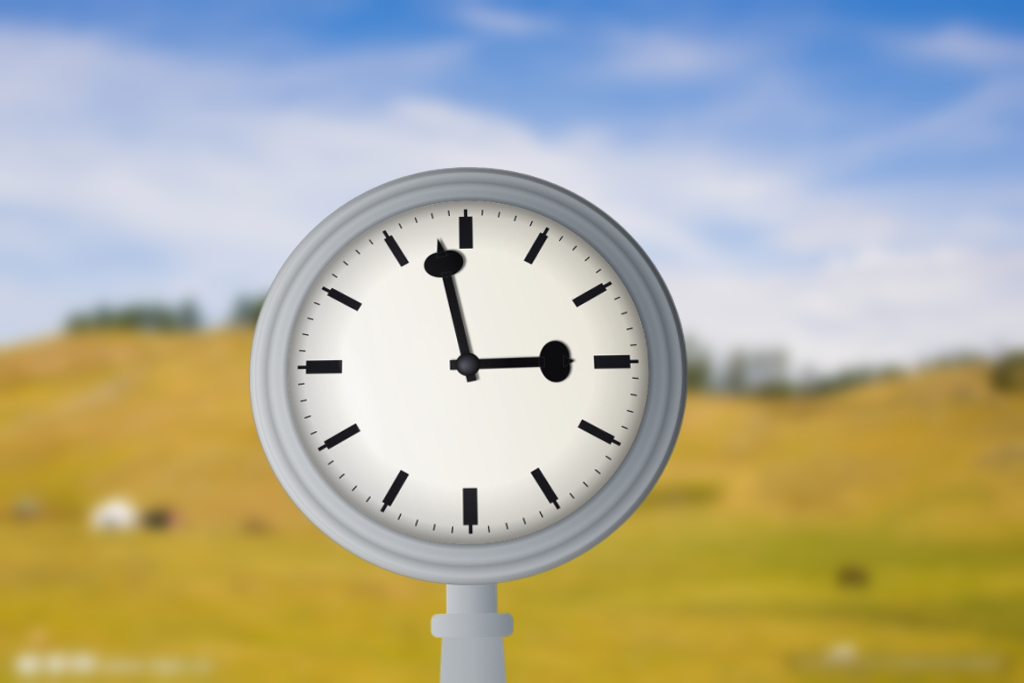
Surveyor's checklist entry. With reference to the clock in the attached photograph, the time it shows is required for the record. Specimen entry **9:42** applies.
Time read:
**2:58**
